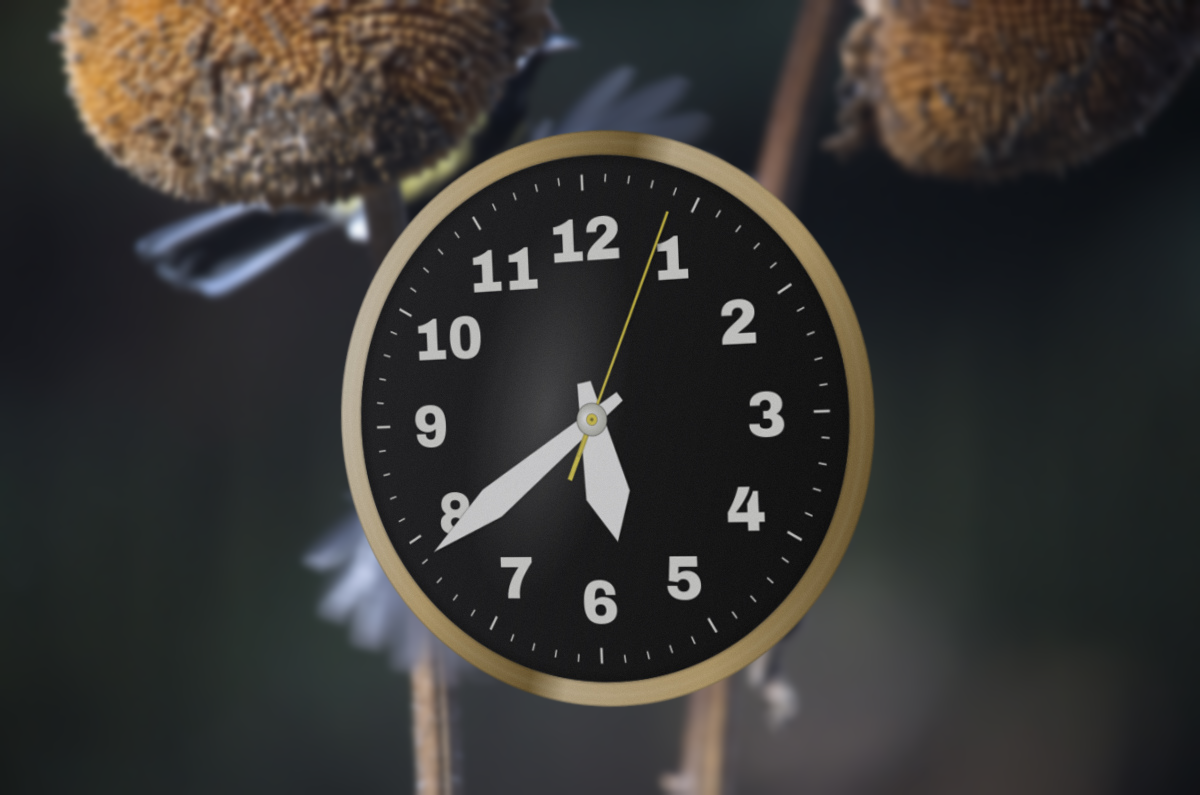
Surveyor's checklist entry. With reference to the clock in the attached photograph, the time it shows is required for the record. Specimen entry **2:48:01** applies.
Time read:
**5:39:04**
